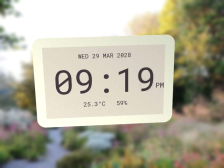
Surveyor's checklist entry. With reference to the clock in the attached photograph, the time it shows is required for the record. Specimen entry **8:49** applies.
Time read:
**9:19**
